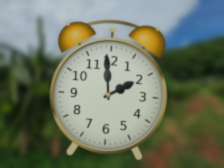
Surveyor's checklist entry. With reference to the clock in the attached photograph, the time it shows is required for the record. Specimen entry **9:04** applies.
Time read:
**1:59**
